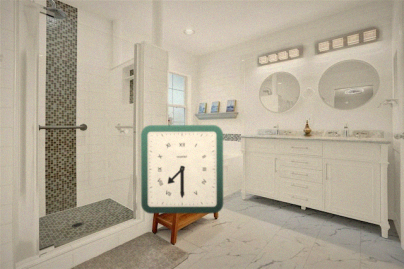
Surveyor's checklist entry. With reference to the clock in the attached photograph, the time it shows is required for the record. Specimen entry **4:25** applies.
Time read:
**7:30**
